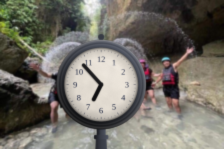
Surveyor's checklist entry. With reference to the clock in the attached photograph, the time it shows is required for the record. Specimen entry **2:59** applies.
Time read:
**6:53**
